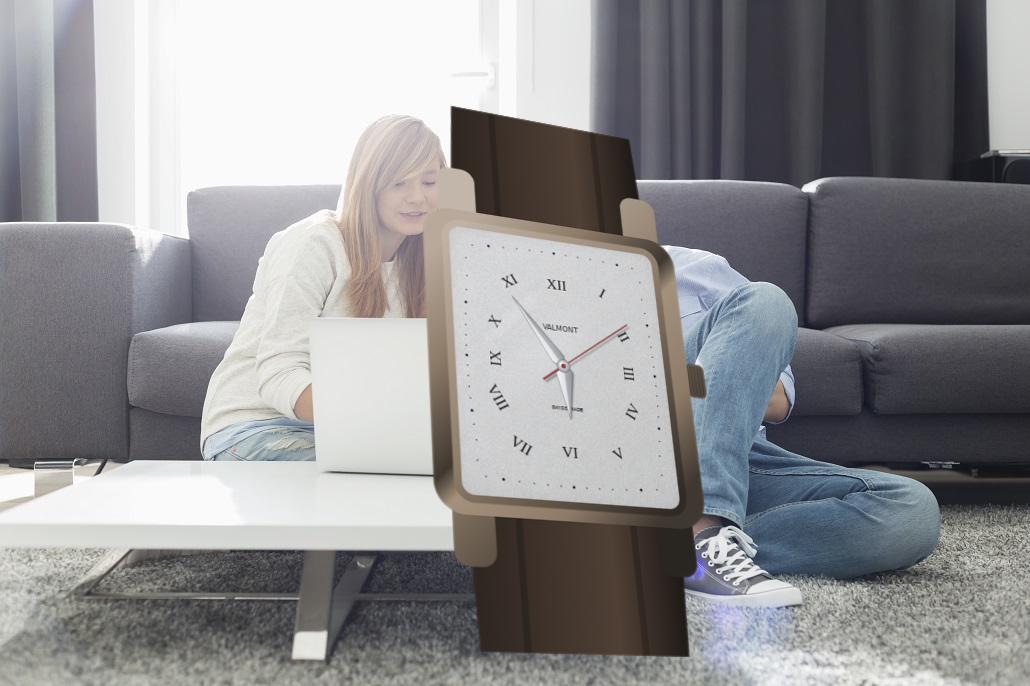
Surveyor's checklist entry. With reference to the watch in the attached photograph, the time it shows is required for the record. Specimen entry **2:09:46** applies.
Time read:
**5:54:09**
